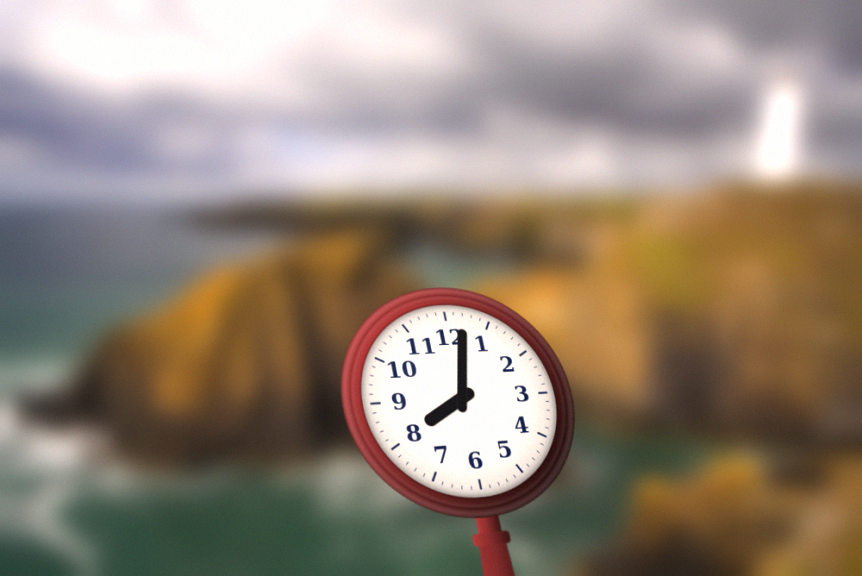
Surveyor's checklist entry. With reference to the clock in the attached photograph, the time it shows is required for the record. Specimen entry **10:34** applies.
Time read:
**8:02**
